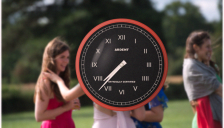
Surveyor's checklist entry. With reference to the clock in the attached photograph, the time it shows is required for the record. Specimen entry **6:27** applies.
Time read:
**7:37**
